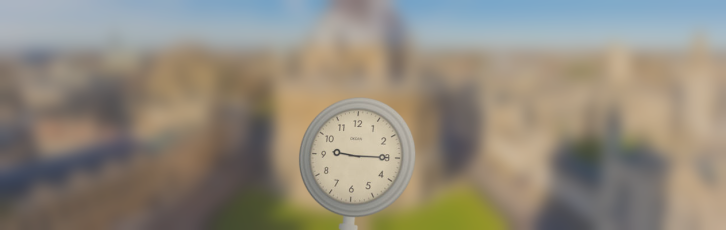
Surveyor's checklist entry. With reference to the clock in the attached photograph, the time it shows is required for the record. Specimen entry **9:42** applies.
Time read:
**9:15**
